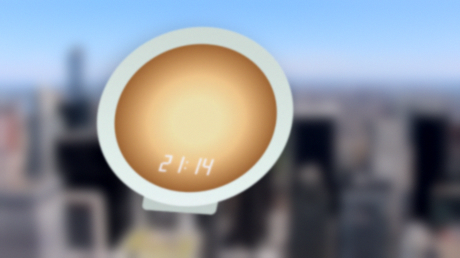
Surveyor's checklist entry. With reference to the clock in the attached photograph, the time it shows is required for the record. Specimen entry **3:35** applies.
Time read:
**21:14**
